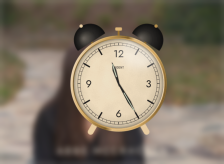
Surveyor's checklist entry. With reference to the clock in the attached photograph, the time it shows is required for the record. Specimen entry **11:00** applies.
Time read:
**11:25**
